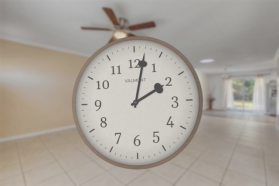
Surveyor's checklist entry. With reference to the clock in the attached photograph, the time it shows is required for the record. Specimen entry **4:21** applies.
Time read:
**2:02**
